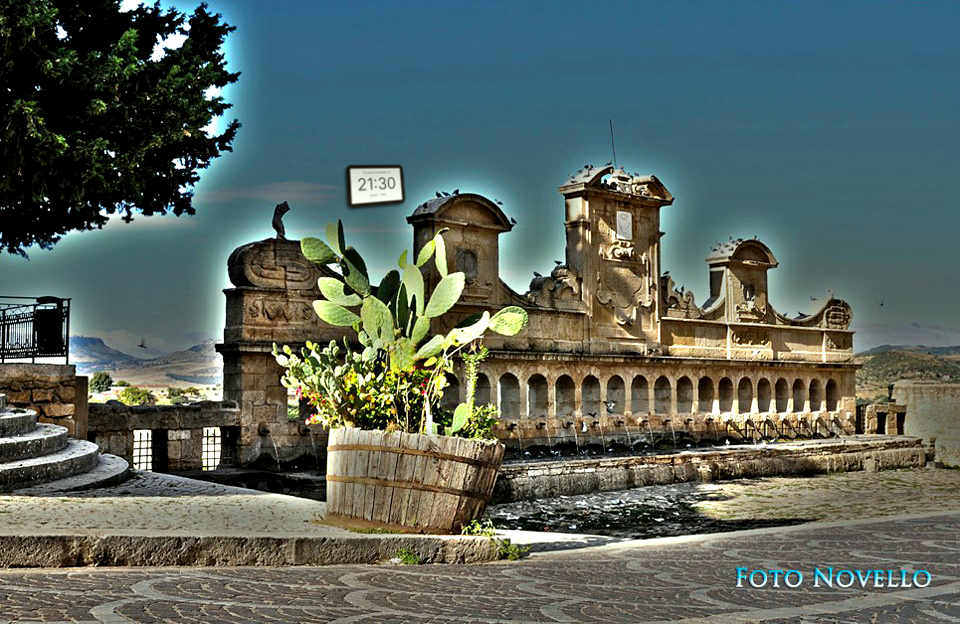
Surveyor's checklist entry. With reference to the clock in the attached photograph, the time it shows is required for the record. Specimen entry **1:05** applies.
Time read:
**21:30**
